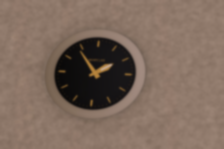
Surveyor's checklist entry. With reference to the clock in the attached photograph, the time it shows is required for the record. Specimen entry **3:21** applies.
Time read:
**1:54**
